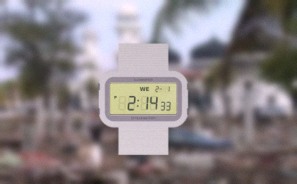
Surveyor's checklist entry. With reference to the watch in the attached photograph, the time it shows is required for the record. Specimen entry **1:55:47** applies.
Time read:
**2:14:33**
